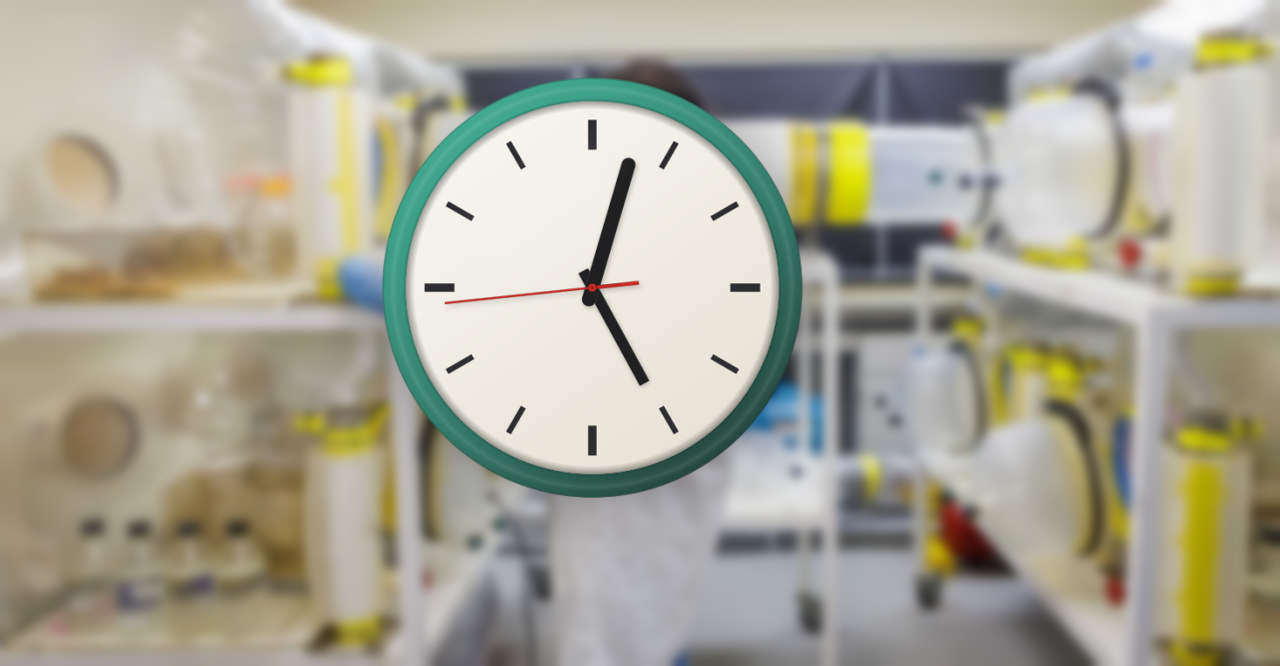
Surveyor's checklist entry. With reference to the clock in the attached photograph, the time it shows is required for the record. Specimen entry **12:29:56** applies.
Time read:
**5:02:44**
